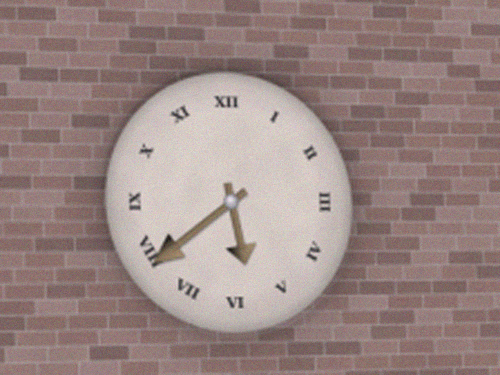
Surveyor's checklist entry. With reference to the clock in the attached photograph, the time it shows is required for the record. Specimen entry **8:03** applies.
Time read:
**5:39**
